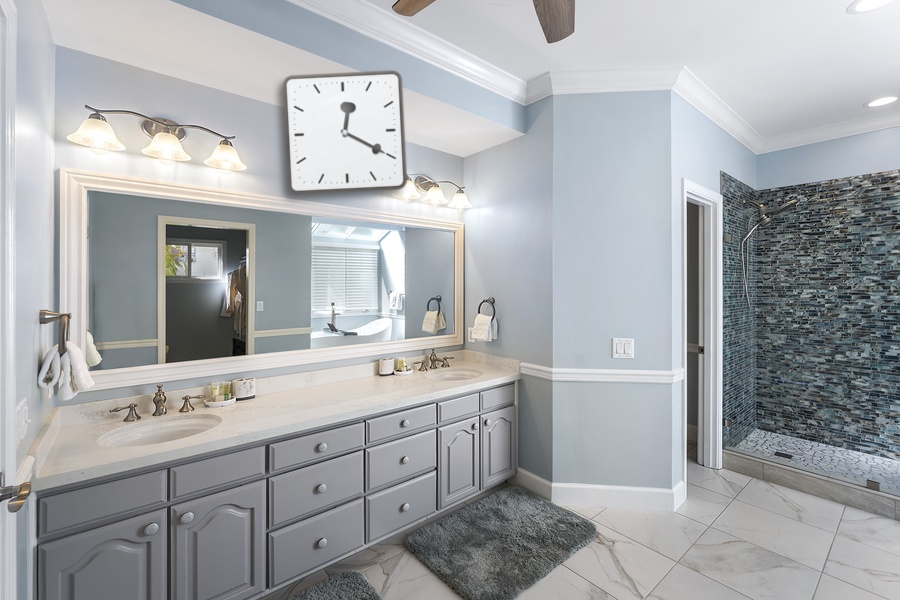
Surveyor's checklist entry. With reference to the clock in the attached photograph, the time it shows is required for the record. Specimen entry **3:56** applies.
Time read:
**12:20**
